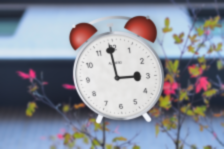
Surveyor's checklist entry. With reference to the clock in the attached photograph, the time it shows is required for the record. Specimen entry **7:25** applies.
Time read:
**2:59**
